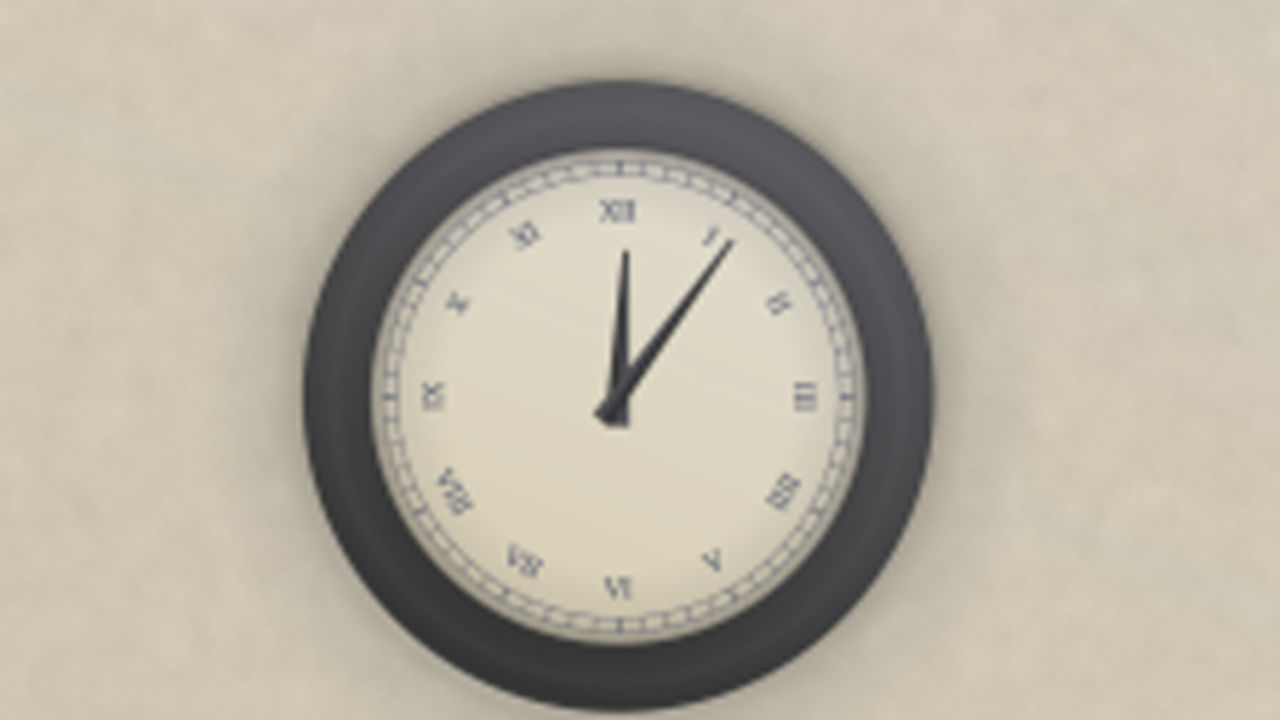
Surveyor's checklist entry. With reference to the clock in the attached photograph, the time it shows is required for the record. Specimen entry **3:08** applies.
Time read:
**12:06**
